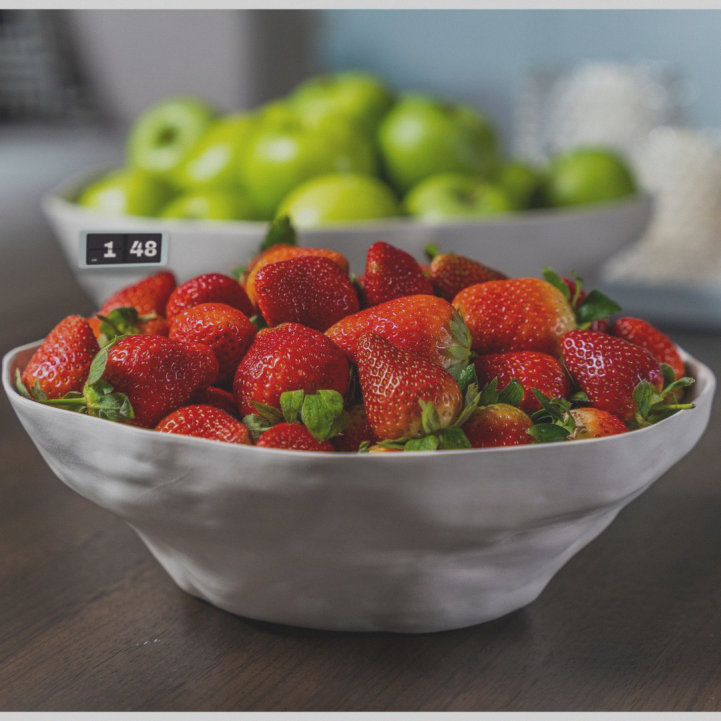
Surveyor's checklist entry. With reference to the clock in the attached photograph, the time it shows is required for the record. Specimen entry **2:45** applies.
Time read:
**1:48**
